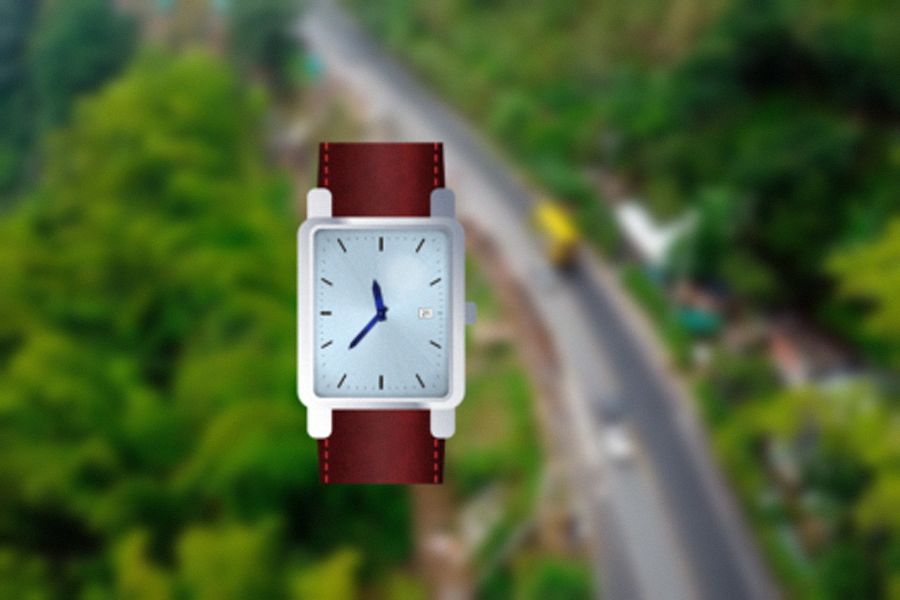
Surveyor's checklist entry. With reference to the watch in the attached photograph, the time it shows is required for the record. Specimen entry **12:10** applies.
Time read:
**11:37**
